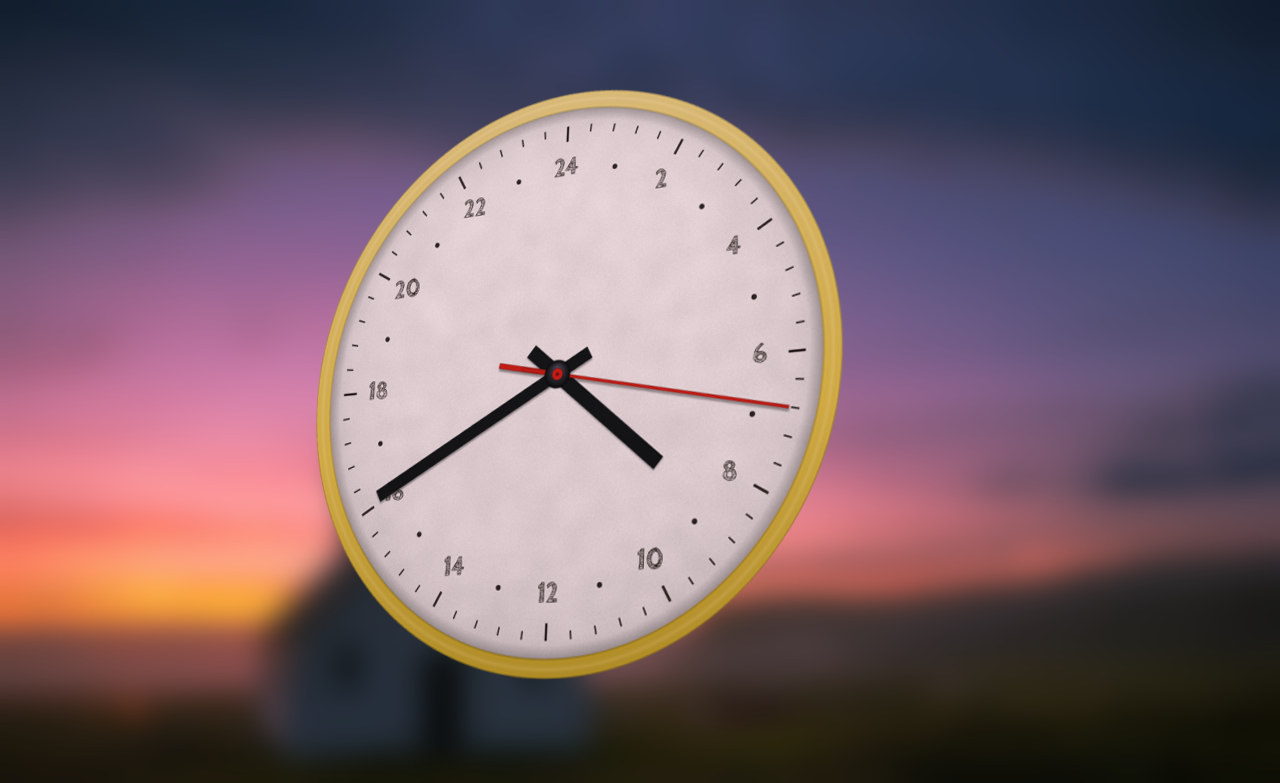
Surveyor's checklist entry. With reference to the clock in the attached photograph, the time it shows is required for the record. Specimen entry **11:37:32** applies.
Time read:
**8:40:17**
